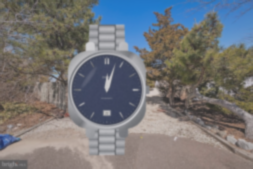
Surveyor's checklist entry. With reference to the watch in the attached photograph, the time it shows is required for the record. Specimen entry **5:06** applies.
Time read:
**12:03**
